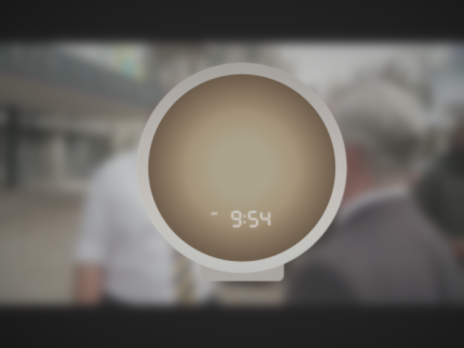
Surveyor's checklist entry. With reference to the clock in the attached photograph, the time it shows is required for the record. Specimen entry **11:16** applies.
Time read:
**9:54**
